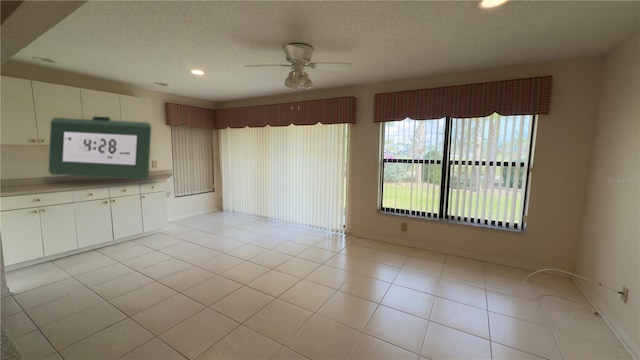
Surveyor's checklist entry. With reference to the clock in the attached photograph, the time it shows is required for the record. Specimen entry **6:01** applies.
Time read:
**4:28**
